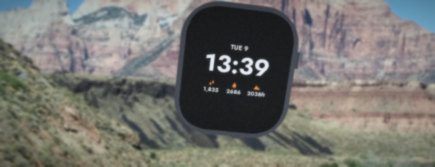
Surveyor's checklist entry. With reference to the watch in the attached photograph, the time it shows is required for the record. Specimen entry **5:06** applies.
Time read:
**13:39**
